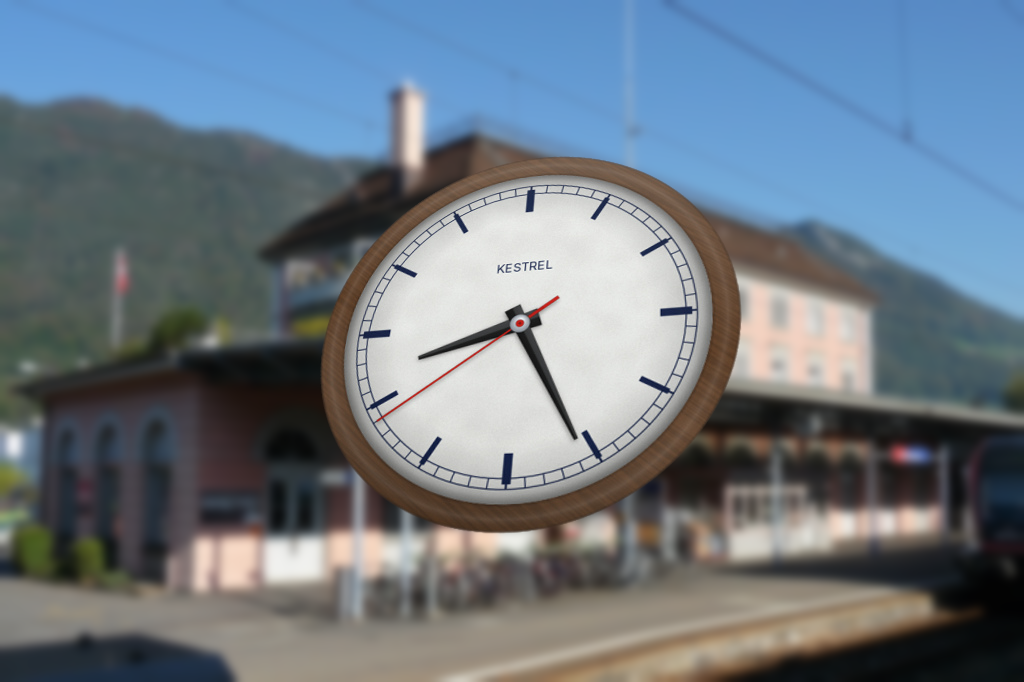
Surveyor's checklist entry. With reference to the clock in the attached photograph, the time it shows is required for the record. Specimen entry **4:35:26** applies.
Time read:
**8:25:39**
